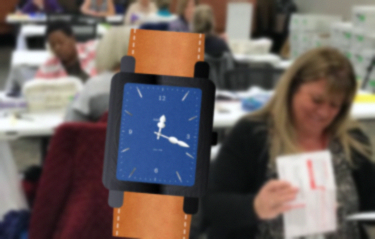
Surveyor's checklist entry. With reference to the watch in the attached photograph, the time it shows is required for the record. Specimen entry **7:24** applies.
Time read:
**12:18**
